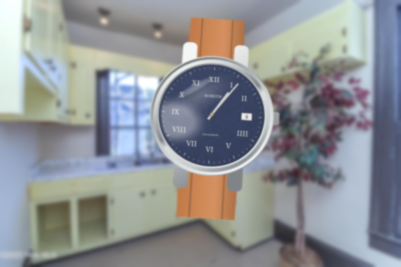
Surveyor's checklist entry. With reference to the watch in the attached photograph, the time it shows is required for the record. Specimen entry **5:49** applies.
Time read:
**1:06**
